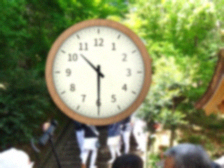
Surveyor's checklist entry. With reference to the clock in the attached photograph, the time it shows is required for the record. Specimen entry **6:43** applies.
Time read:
**10:30**
